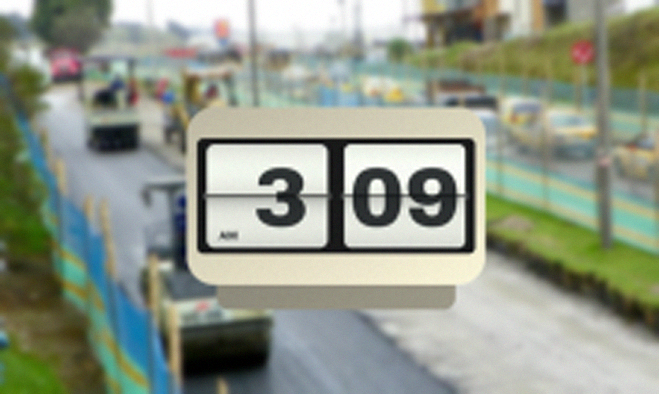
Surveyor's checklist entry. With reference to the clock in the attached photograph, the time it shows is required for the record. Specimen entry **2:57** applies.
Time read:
**3:09**
